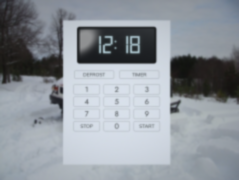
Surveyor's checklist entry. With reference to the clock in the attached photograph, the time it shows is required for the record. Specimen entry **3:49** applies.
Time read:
**12:18**
